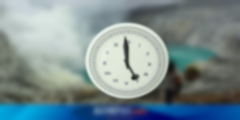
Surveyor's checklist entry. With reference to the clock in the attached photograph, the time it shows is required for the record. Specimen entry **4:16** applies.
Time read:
**4:59**
